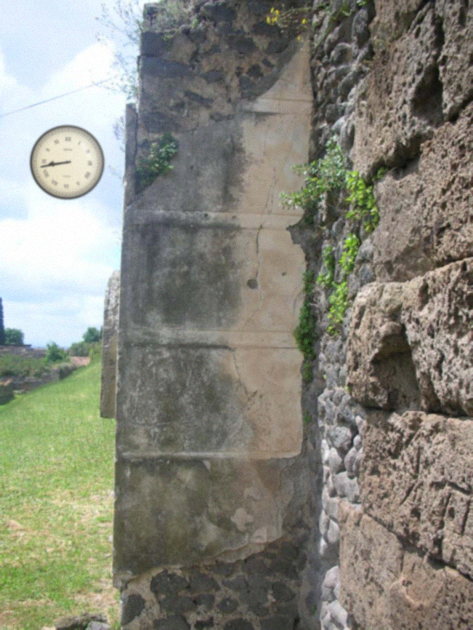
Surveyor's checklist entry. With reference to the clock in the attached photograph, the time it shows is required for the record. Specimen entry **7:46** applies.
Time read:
**8:43**
